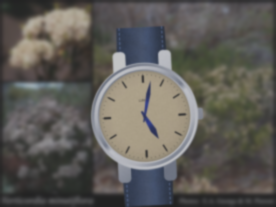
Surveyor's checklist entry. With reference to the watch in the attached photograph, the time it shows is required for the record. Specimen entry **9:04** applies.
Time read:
**5:02**
